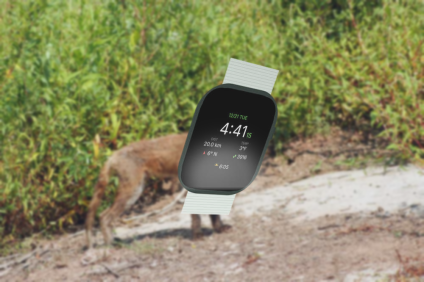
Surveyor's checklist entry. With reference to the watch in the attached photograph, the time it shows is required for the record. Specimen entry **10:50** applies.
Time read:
**4:41**
